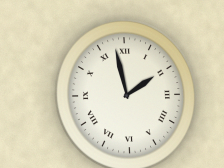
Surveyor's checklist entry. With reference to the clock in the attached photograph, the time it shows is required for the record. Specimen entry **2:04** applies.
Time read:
**1:58**
